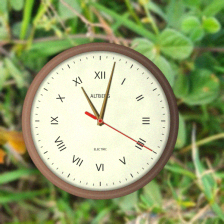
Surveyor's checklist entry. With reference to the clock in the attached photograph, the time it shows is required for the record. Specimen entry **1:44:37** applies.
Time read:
**11:02:20**
